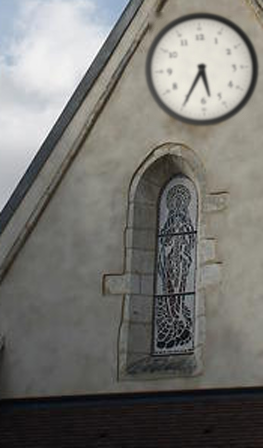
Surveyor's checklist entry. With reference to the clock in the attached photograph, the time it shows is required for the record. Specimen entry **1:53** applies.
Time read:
**5:35**
